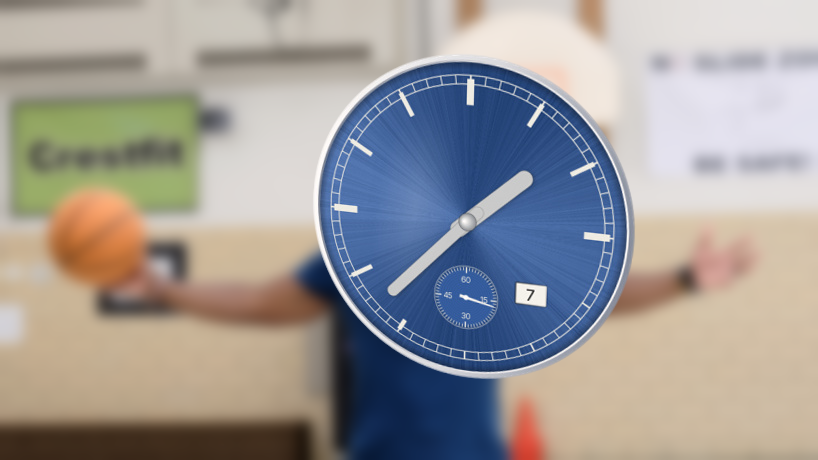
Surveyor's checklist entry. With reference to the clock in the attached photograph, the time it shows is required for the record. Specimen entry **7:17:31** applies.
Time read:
**1:37:17**
